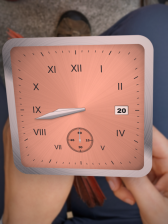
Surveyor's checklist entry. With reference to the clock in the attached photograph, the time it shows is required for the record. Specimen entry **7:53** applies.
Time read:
**8:43**
